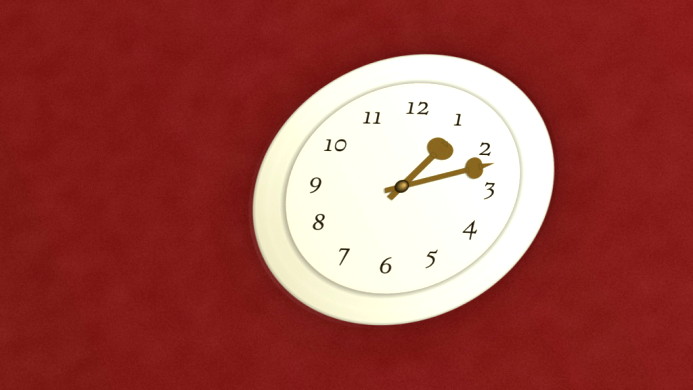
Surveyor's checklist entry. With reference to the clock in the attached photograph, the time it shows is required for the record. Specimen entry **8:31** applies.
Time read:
**1:12**
